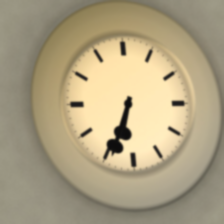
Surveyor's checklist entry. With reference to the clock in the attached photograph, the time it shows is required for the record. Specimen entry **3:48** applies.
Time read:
**6:34**
